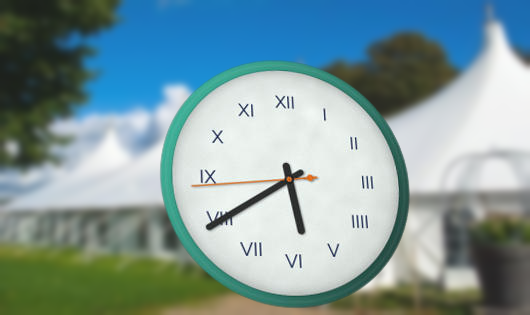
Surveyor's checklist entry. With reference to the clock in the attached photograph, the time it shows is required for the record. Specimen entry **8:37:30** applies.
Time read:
**5:39:44**
